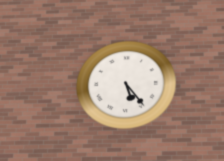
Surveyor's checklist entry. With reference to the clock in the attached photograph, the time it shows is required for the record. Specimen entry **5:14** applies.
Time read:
**5:24**
